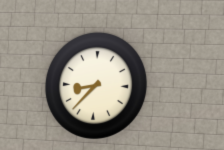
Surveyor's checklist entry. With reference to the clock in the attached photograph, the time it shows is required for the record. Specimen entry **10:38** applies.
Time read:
**8:37**
